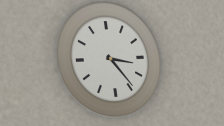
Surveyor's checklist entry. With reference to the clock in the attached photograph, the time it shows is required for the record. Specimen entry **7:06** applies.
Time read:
**3:24**
